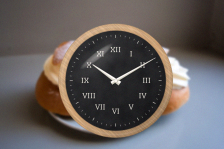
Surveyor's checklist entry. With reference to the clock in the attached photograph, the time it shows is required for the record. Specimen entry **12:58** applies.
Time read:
**10:10**
